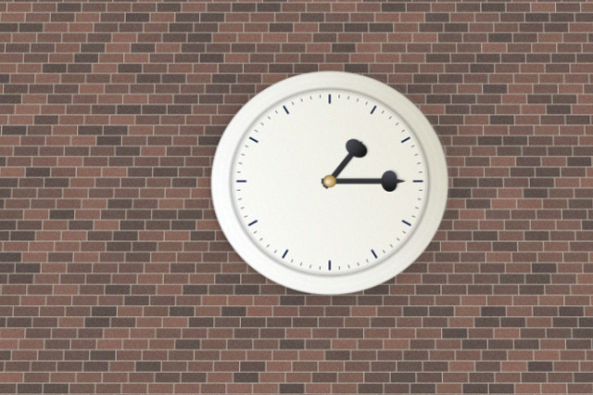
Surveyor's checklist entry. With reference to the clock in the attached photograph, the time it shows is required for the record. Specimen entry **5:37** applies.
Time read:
**1:15**
